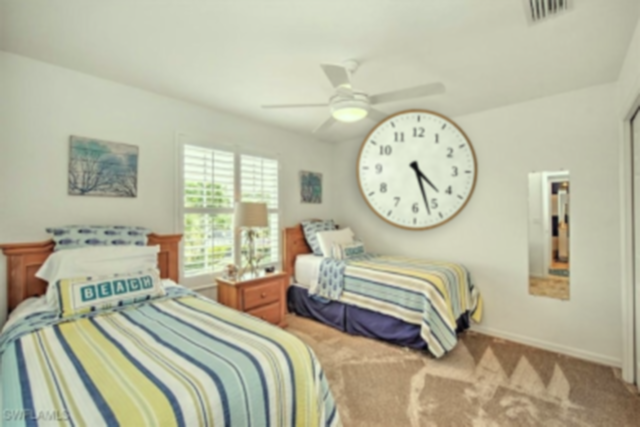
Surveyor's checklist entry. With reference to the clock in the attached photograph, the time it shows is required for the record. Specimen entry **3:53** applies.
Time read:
**4:27**
